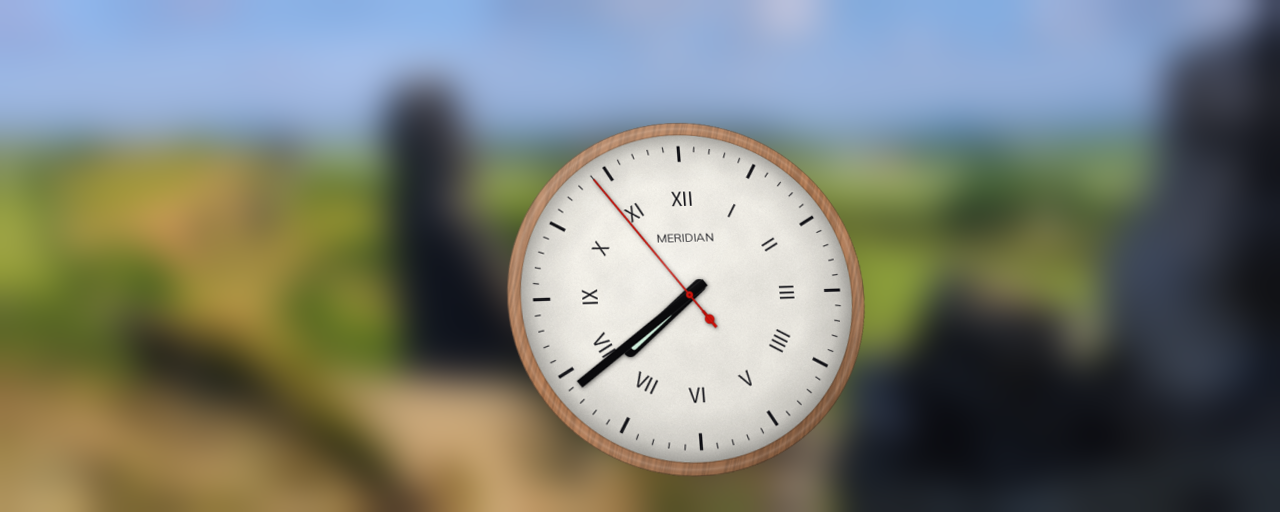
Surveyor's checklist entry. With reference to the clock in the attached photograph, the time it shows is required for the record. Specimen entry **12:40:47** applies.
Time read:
**7:38:54**
